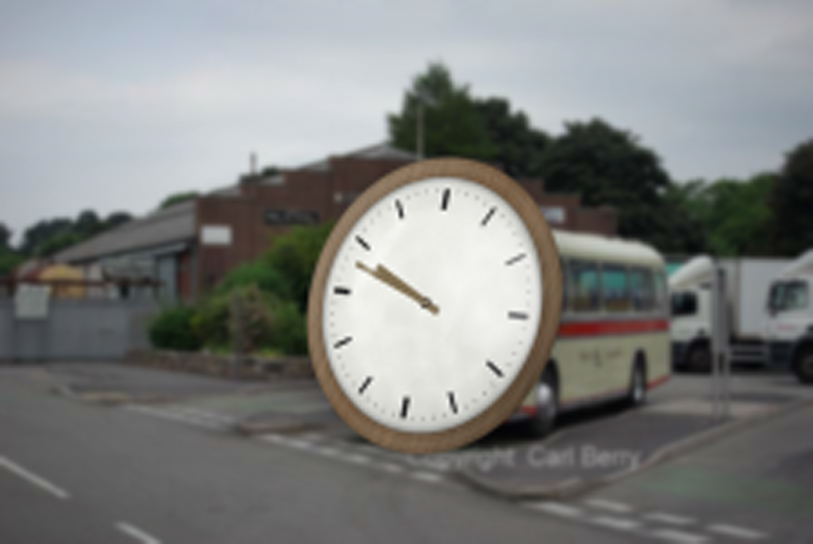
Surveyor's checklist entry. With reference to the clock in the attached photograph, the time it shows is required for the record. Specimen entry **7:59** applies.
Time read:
**9:48**
